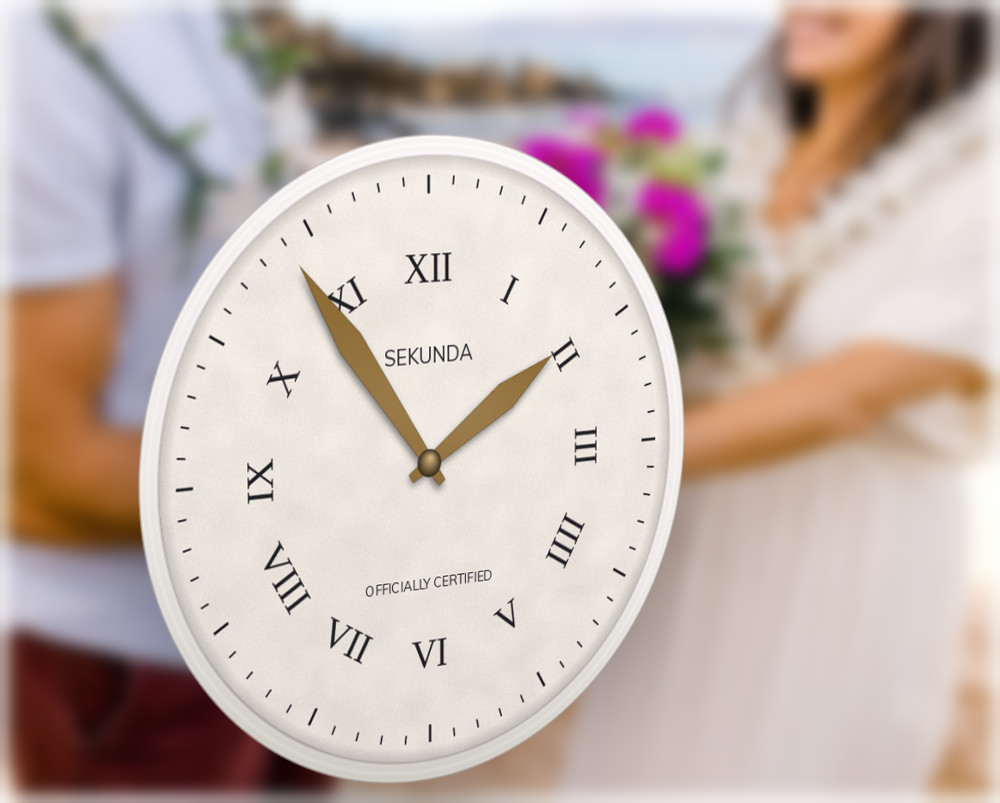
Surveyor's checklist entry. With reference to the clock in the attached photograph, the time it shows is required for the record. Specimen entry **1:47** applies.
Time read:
**1:54**
